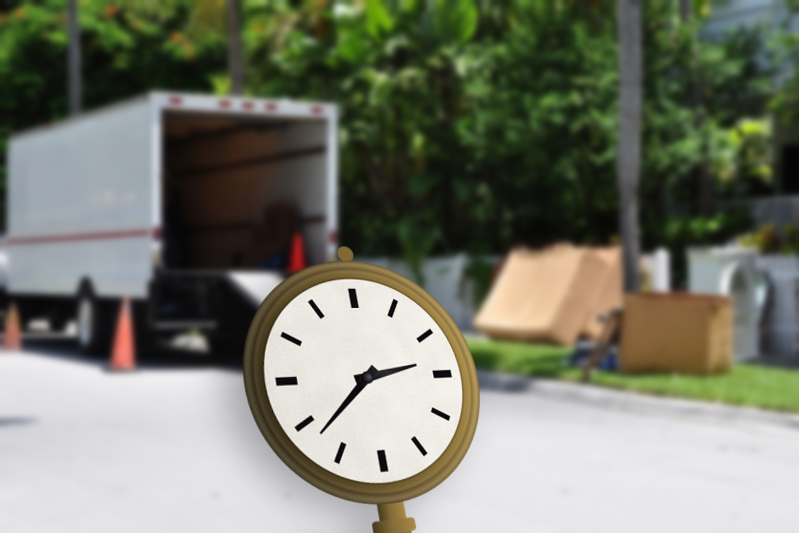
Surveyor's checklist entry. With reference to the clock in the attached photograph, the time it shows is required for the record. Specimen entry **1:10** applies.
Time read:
**2:38**
